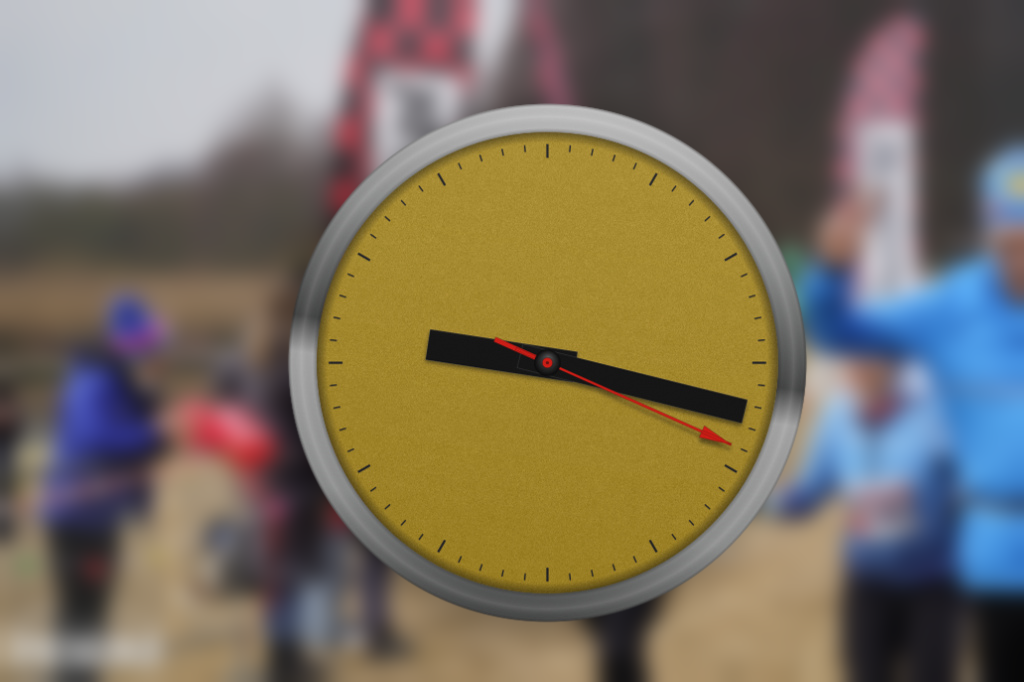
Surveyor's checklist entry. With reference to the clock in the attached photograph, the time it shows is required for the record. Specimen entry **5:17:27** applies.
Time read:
**9:17:19**
